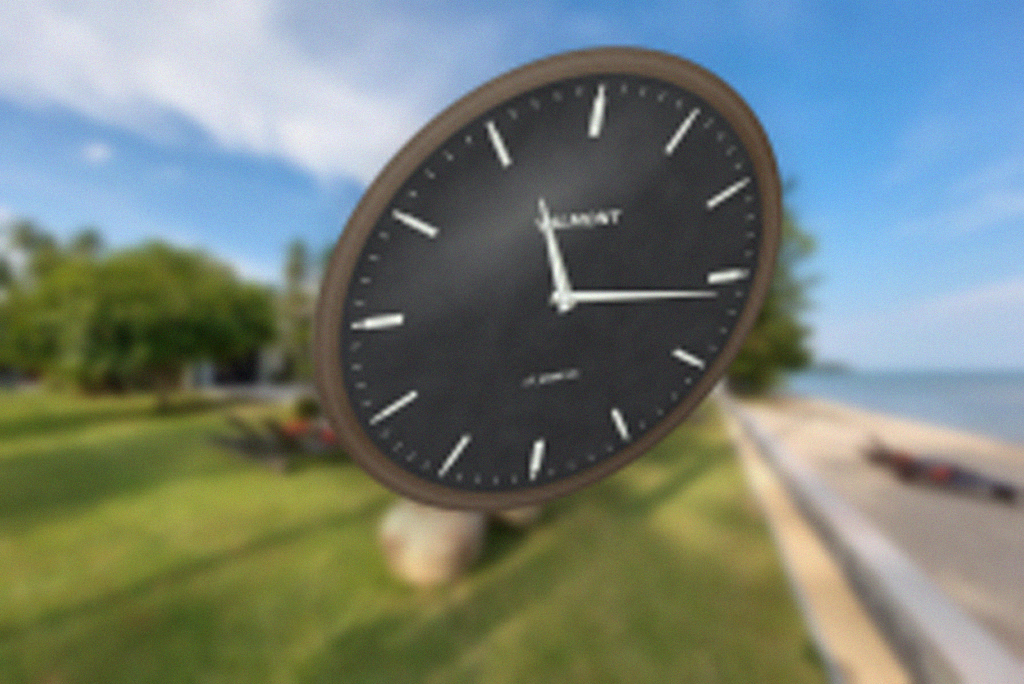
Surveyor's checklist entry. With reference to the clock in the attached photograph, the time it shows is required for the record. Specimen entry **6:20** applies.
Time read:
**11:16**
